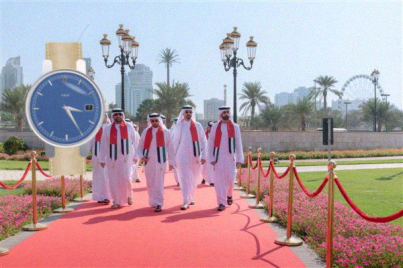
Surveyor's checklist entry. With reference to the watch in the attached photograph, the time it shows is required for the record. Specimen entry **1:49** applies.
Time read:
**3:25**
